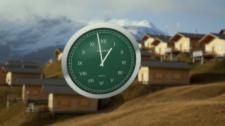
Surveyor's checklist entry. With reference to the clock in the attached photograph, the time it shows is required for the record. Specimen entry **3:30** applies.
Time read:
**12:58**
